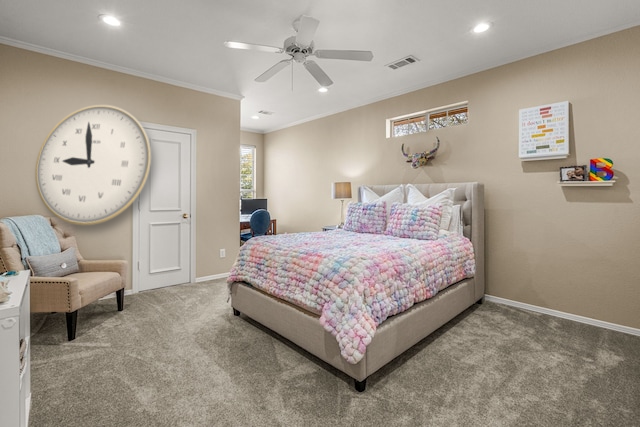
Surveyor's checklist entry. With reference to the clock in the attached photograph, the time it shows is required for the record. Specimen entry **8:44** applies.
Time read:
**8:58**
